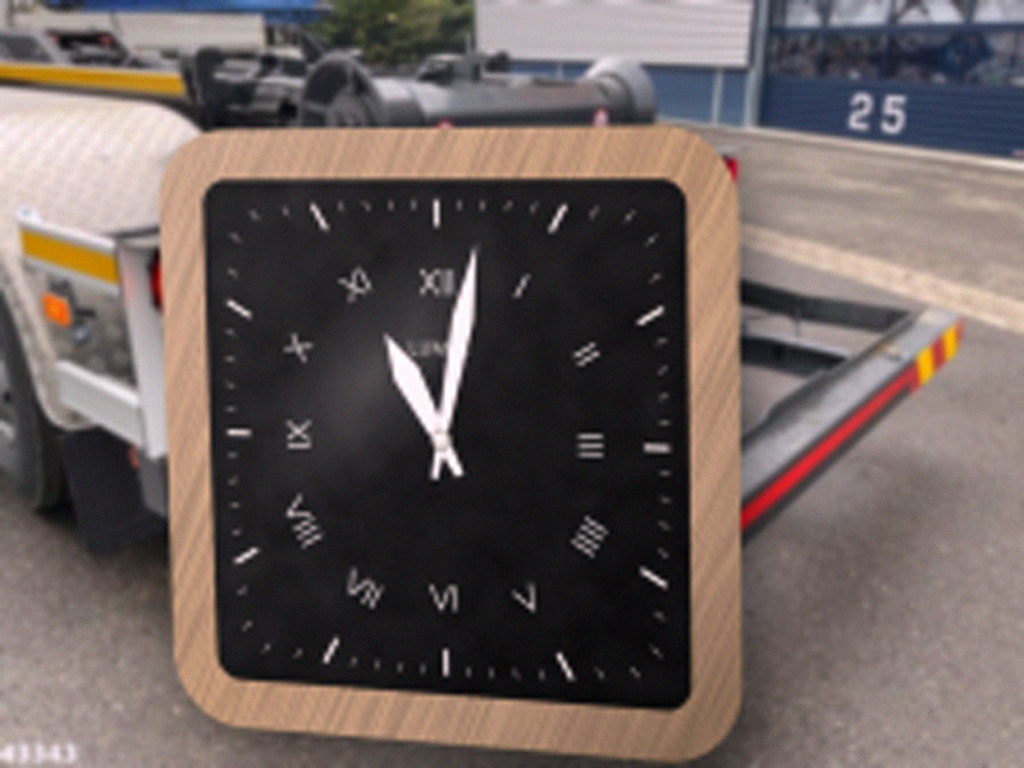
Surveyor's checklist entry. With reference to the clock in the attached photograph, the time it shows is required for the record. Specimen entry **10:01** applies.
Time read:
**11:02**
